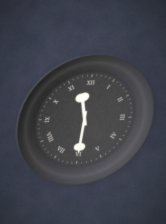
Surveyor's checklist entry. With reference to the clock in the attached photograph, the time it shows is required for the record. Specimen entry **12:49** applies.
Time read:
**11:30**
